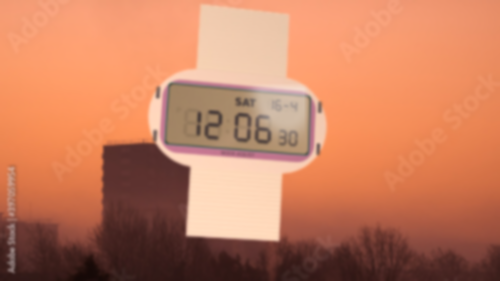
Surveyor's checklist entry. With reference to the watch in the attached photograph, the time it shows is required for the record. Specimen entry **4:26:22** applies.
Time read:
**12:06:30**
